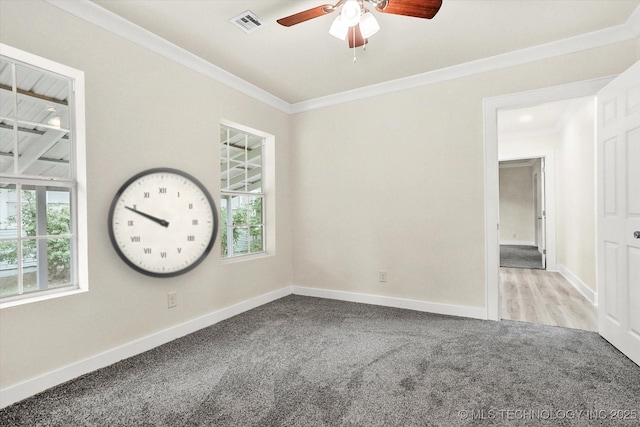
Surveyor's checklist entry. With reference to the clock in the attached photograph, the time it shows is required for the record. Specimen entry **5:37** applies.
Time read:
**9:49**
